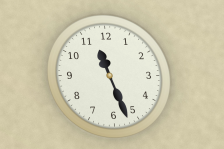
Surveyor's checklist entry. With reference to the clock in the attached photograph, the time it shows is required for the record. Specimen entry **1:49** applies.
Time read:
**11:27**
